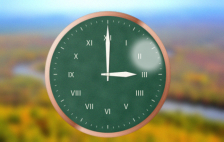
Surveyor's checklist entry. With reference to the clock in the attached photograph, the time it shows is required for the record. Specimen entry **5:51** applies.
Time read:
**3:00**
